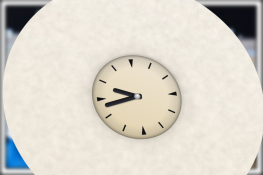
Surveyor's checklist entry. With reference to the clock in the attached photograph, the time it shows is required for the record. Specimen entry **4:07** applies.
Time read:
**9:43**
